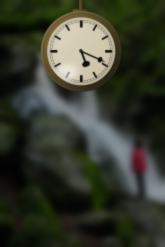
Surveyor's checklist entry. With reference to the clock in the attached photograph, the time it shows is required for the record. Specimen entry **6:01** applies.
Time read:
**5:19**
